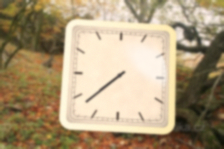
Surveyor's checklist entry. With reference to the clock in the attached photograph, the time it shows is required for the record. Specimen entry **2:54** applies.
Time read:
**7:38**
